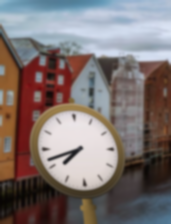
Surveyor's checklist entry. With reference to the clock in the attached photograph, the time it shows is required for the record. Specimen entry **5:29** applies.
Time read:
**7:42**
